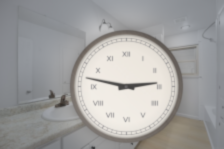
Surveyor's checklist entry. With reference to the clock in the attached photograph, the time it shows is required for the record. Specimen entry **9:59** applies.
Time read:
**2:47**
